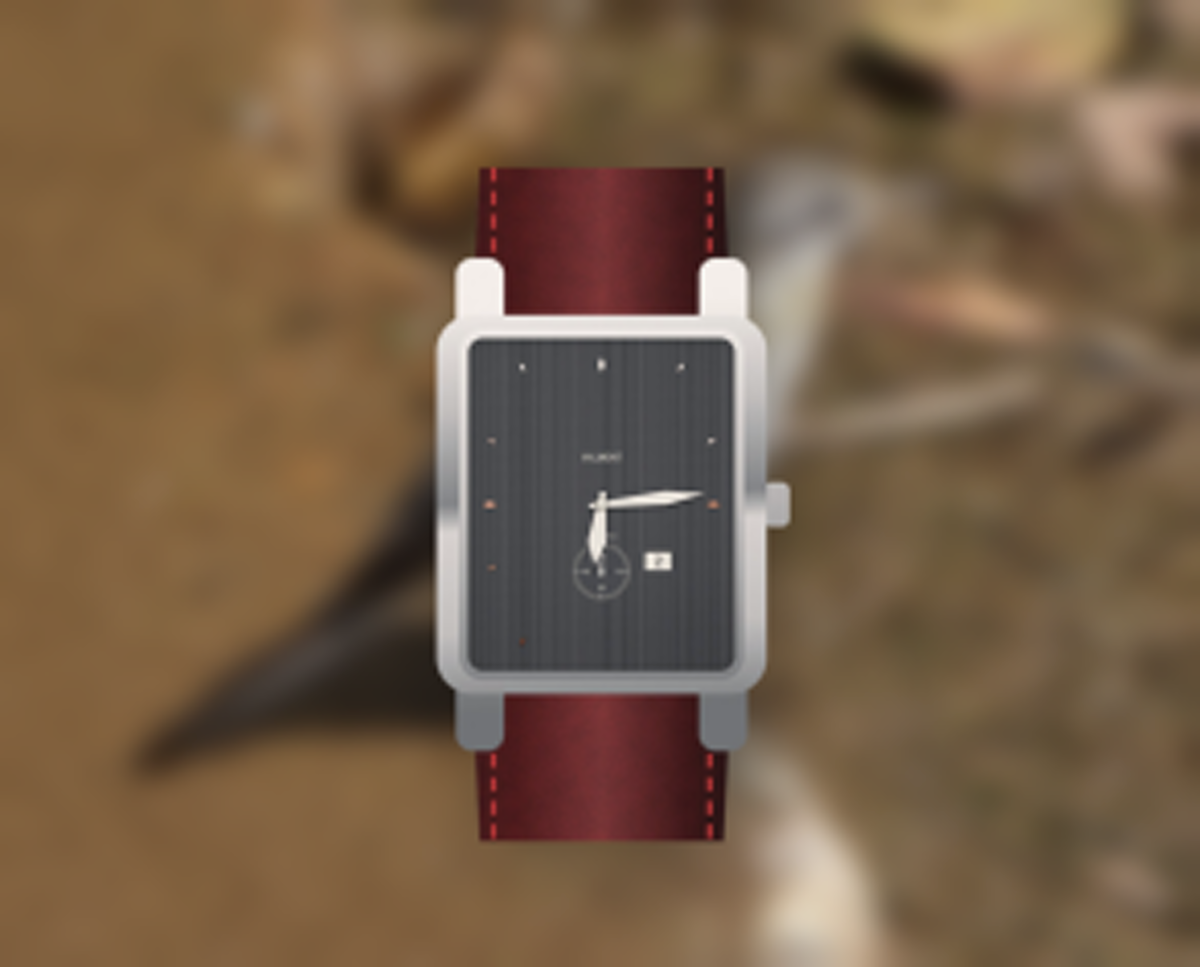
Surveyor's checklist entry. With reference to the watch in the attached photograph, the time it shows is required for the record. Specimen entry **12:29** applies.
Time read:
**6:14**
